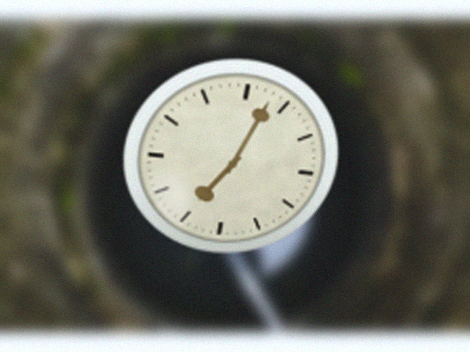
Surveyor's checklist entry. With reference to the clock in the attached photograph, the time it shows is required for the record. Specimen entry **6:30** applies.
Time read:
**7:03**
